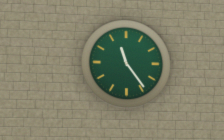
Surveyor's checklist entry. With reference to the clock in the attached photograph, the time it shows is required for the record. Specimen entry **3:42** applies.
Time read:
**11:24**
